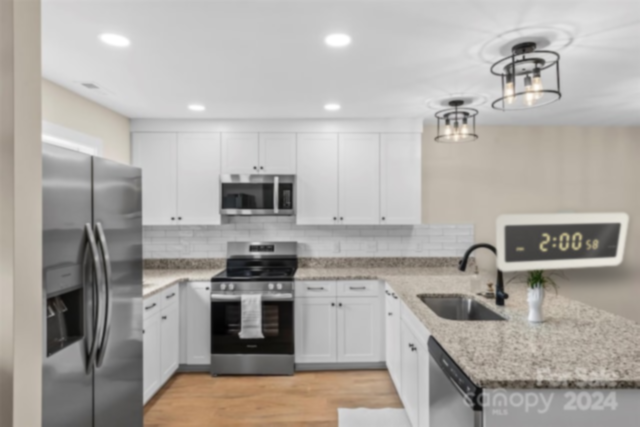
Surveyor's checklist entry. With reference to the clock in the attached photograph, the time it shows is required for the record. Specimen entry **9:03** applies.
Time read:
**2:00**
